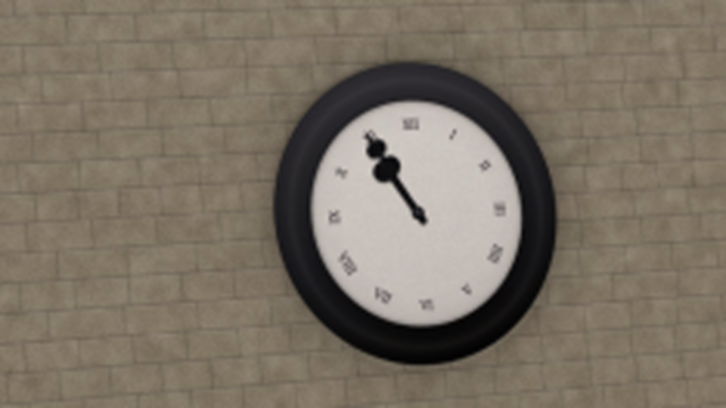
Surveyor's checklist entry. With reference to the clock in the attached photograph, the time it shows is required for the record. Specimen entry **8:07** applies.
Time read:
**10:55**
